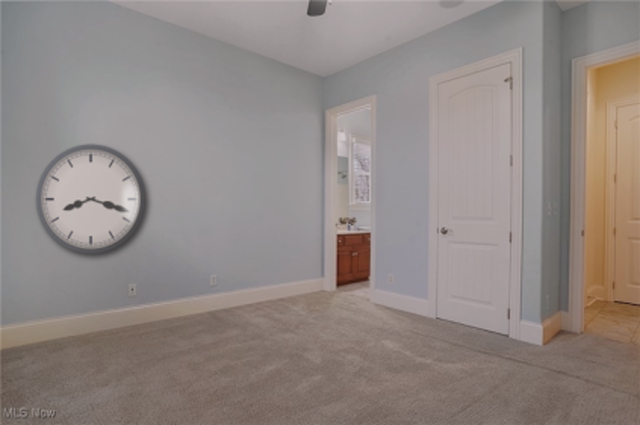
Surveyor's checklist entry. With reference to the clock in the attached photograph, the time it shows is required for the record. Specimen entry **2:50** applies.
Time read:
**8:18**
